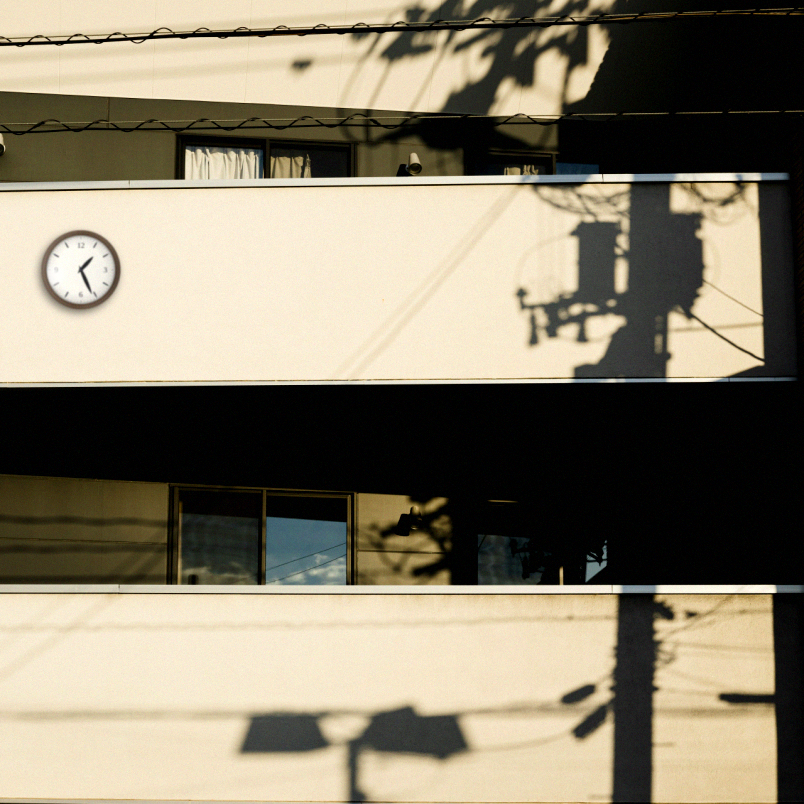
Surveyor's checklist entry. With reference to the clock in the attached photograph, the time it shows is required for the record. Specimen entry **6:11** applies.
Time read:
**1:26**
